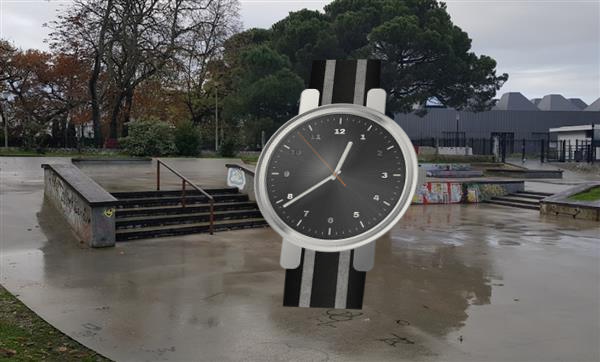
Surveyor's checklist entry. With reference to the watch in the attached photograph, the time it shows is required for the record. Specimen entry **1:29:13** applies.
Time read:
**12:38:53**
